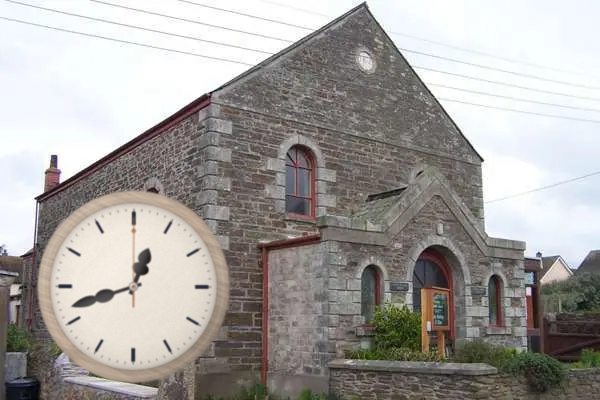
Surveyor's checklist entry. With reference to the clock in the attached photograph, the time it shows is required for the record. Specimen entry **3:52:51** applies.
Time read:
**12:42:00**
